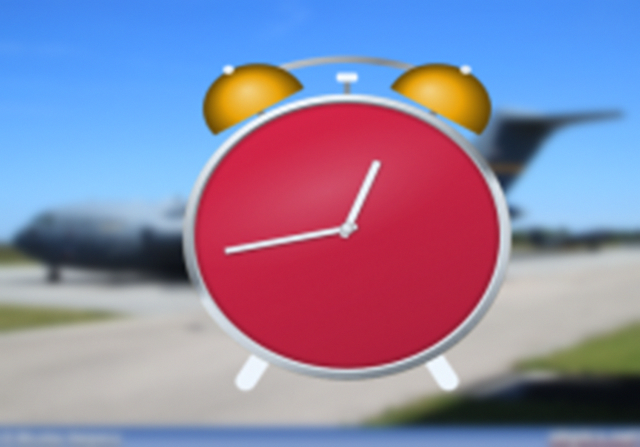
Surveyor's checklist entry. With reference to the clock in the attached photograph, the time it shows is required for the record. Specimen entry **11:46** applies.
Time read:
**12:43**
